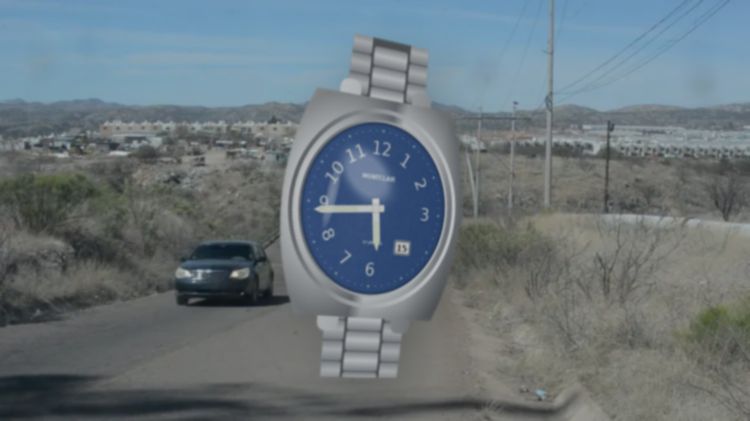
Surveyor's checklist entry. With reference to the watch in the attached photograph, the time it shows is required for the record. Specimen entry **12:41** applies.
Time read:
**5:44**
